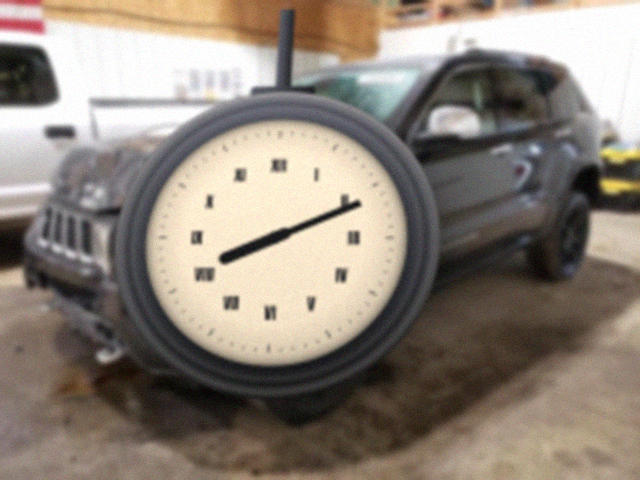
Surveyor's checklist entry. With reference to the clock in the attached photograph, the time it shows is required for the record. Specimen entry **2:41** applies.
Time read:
**8:11**
